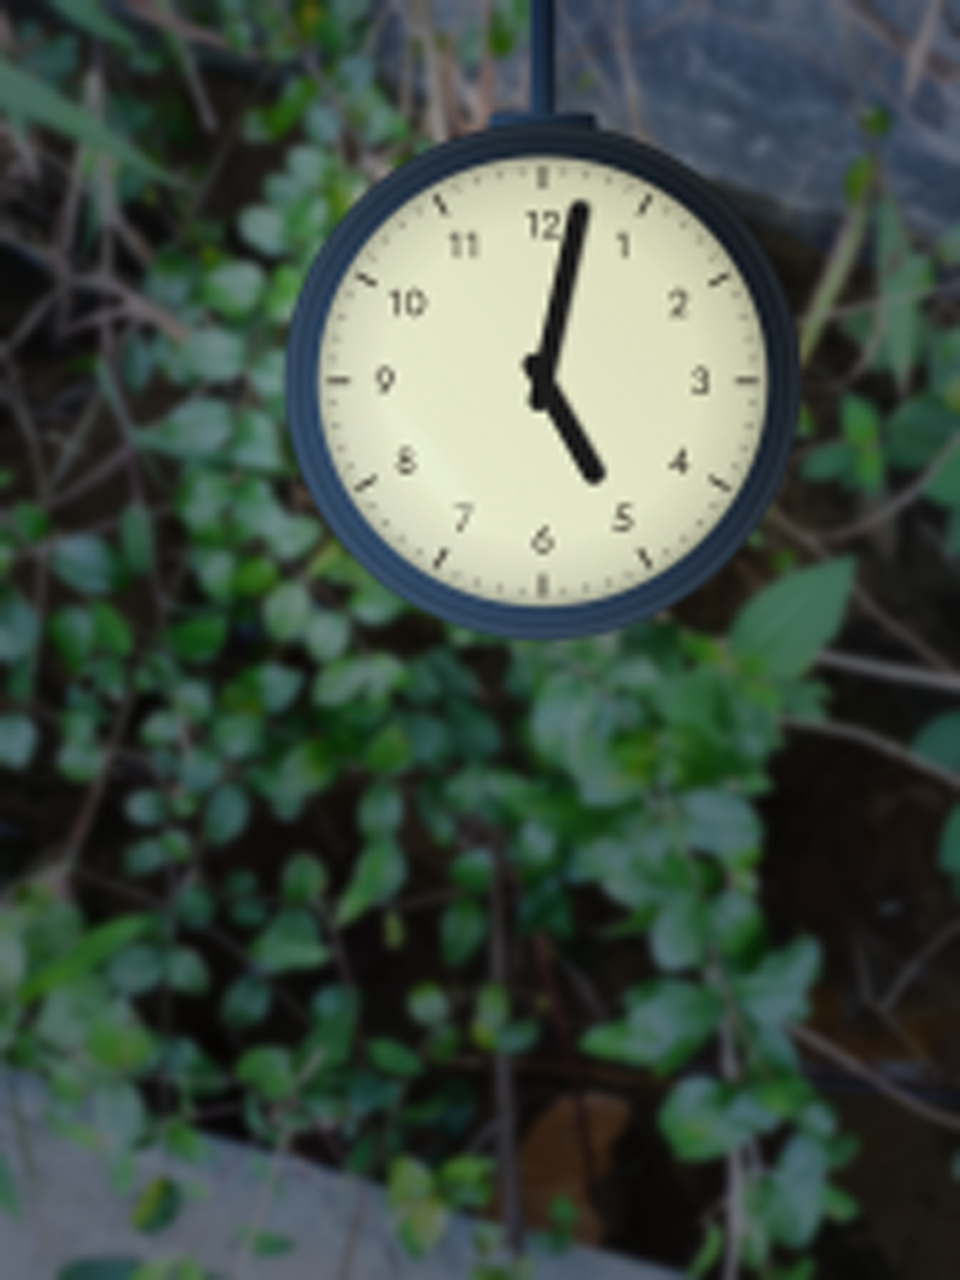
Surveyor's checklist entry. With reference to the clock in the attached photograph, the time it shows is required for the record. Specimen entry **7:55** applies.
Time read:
**5:02**
